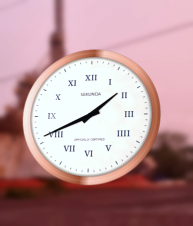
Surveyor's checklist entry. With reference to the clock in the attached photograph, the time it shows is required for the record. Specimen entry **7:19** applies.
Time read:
**1:41**
